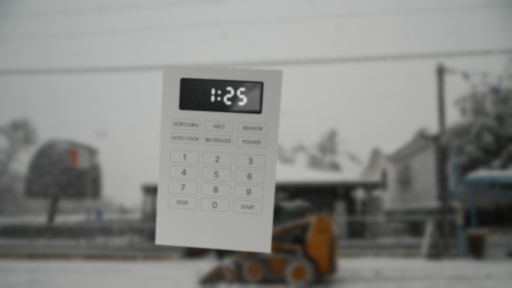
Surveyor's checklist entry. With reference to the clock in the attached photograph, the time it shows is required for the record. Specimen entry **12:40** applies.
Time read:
**1:25**
